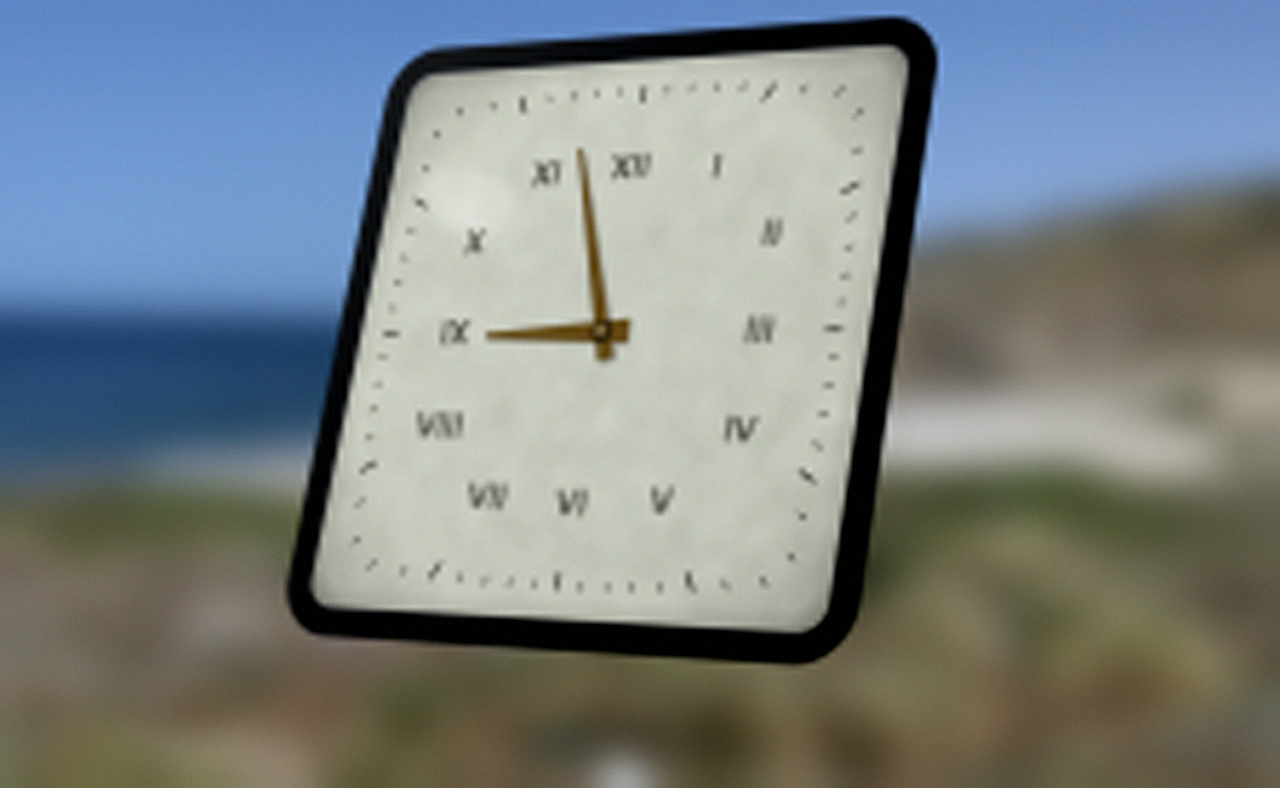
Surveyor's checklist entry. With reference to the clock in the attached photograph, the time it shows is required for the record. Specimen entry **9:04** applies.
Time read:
**8:57**
